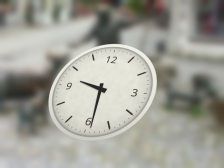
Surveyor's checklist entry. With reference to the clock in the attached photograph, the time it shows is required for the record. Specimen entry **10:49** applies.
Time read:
**9:29**
